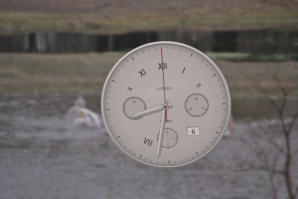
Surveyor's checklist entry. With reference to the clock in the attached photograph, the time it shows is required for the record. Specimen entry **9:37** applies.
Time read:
**8:32**
